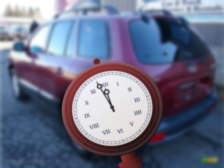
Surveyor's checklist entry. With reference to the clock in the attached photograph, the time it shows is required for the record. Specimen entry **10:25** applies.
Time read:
**11:58**
